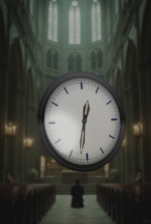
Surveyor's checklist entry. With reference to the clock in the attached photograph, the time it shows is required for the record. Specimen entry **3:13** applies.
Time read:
**12:32**
